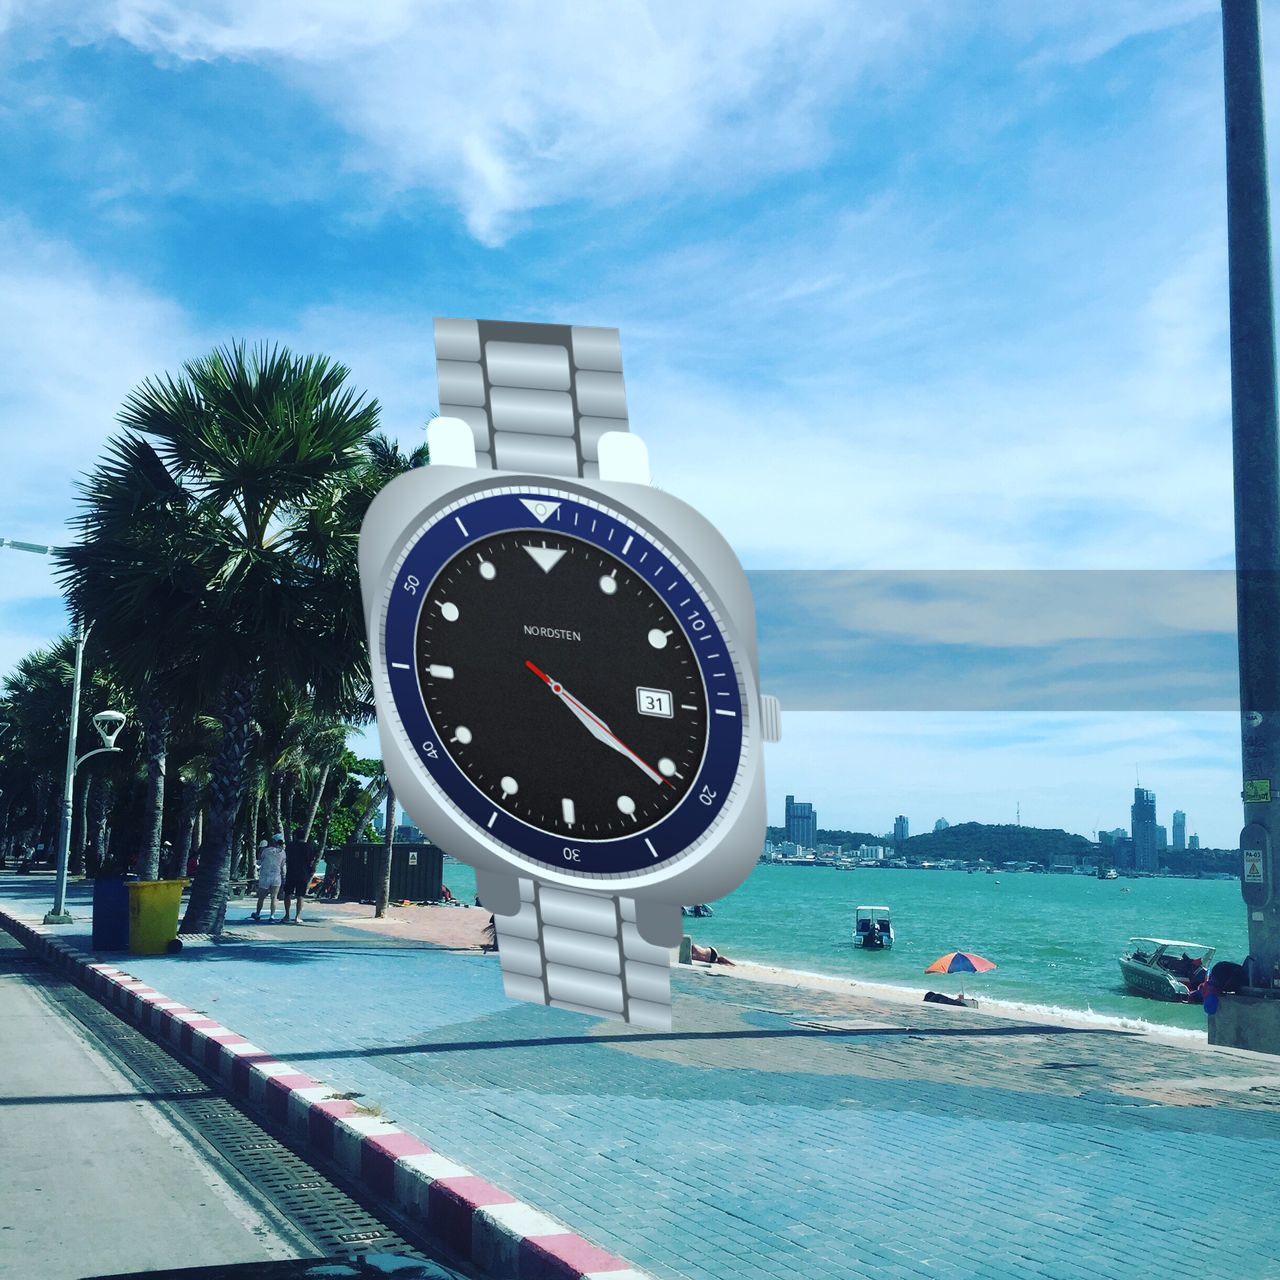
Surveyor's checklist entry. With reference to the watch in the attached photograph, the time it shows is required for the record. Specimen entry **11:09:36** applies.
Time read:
**4:21:21**
